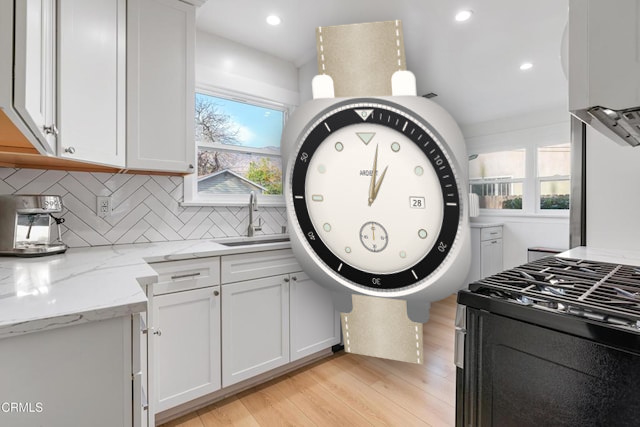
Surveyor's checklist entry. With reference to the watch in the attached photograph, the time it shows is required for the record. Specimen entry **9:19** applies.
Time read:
**1:02**
